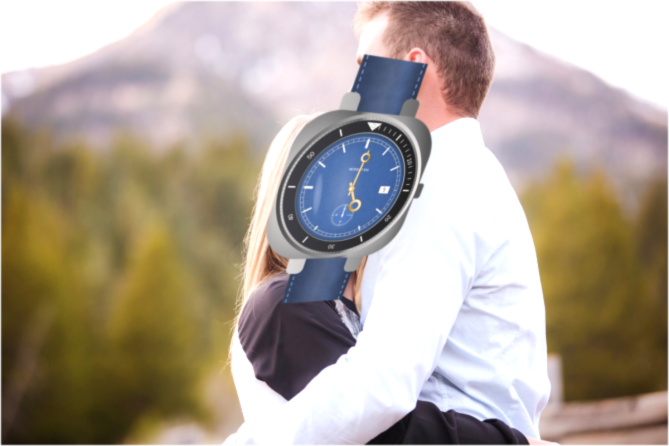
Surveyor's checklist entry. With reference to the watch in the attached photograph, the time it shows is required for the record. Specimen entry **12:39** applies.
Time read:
**5:01**
